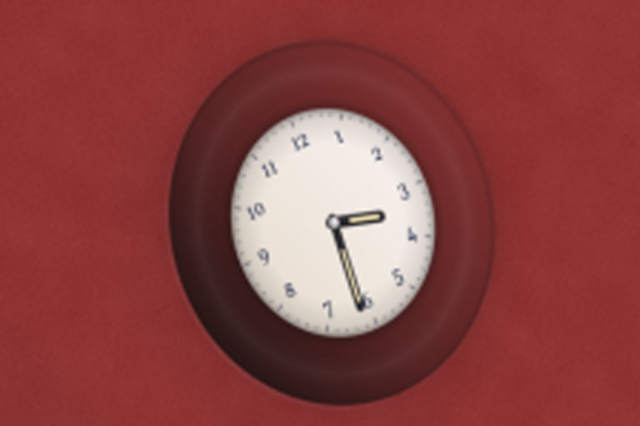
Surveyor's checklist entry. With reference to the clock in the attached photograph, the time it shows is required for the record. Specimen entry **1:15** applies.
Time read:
**3:31**
